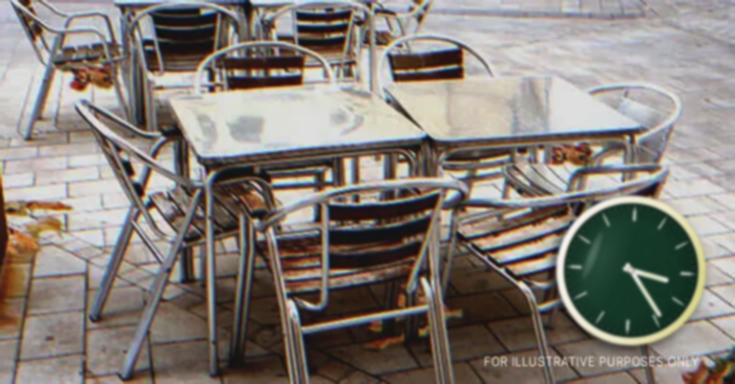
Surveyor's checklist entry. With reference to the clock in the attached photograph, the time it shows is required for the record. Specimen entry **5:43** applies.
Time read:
**3:24**
